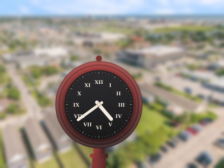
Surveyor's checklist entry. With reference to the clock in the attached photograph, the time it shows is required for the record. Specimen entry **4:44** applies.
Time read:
**4:39**
